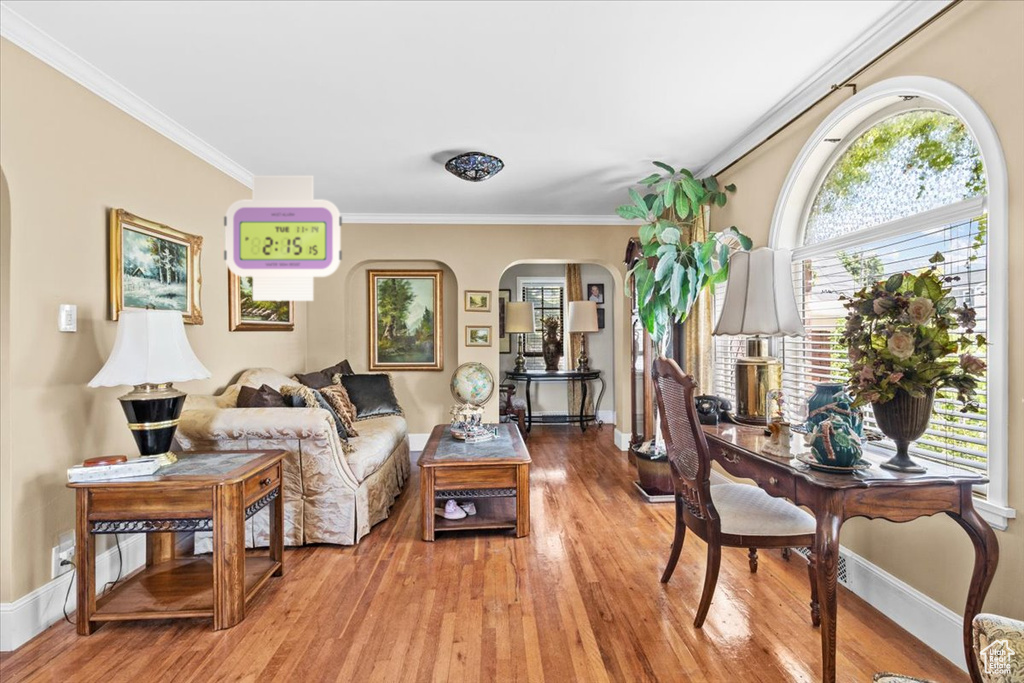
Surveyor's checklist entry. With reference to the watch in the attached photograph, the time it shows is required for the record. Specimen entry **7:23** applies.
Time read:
**2:15**
